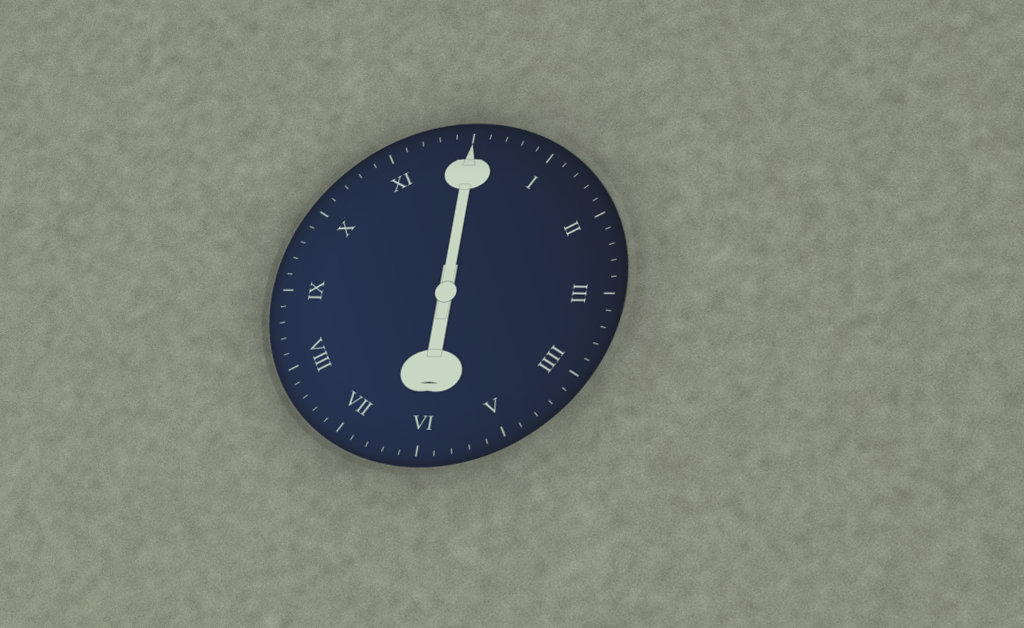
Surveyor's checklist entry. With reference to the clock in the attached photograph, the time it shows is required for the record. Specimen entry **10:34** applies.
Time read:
**6:00**
